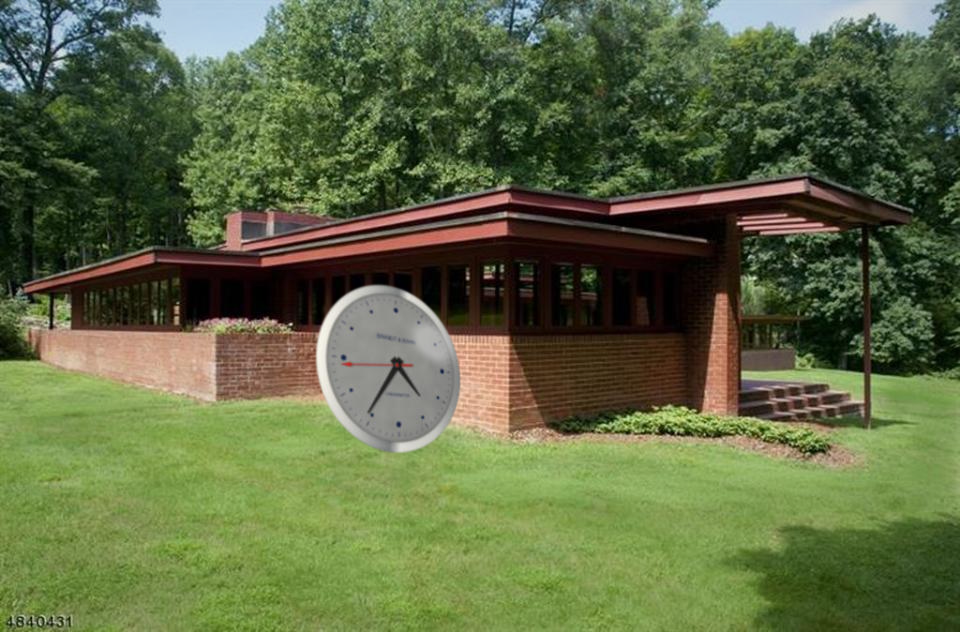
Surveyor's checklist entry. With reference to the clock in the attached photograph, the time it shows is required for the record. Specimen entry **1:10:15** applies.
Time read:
**4:35:44**
